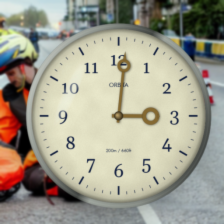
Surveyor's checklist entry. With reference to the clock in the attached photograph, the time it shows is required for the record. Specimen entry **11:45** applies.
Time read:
**3:01**
